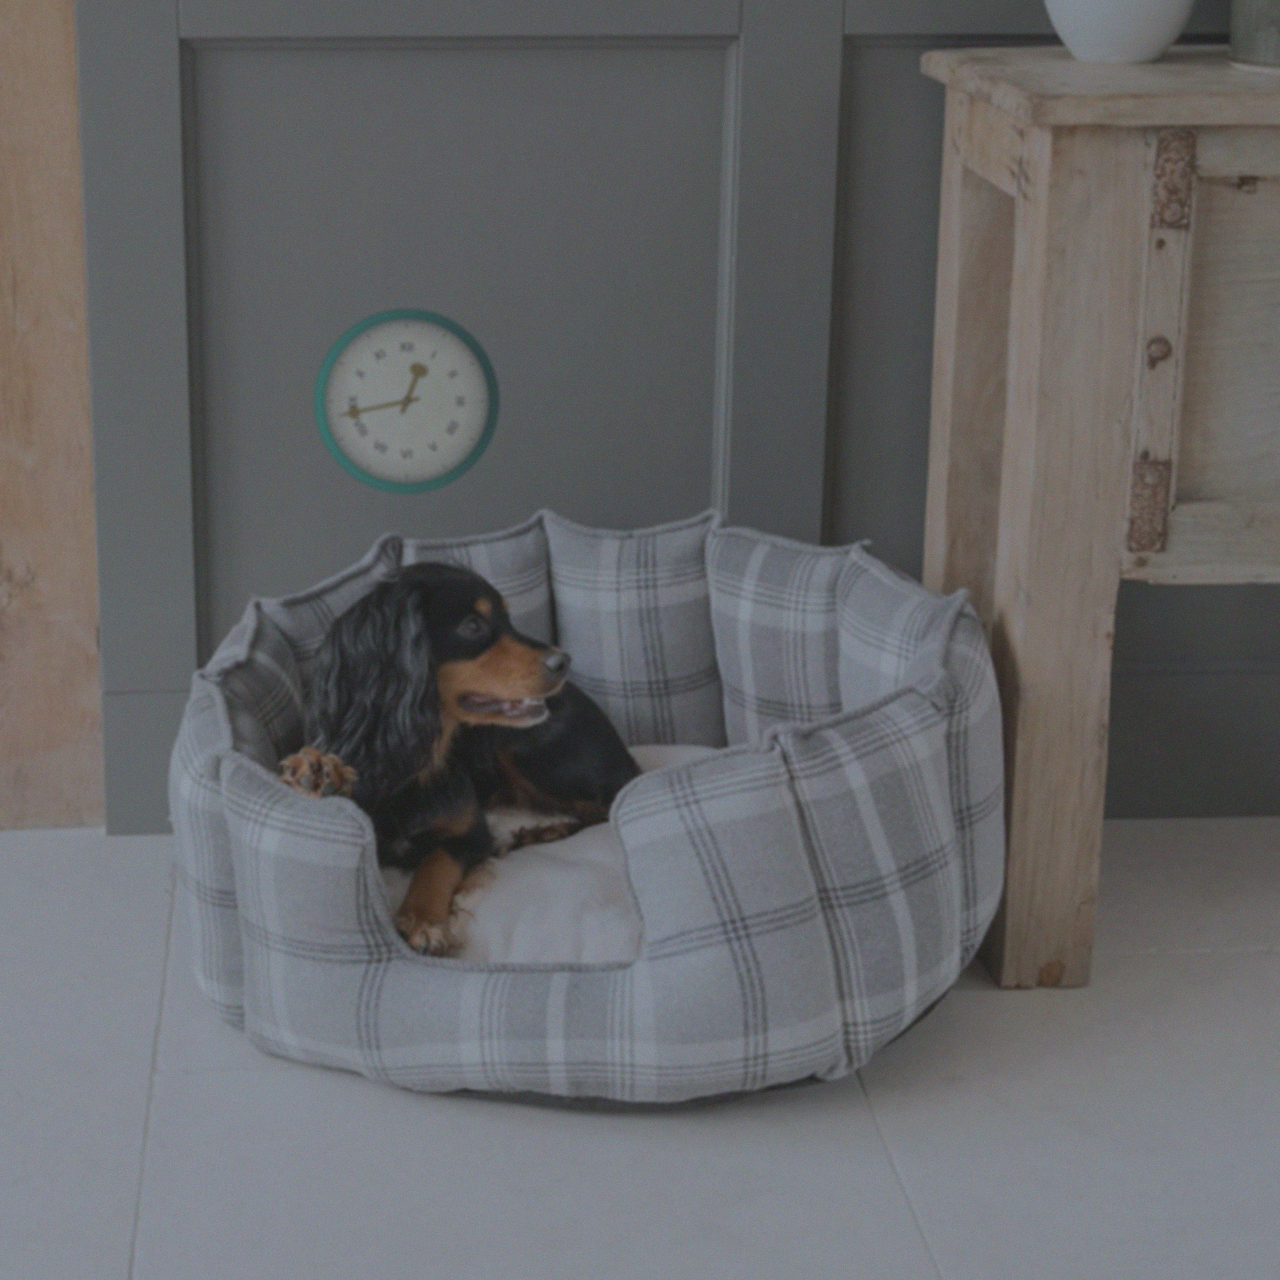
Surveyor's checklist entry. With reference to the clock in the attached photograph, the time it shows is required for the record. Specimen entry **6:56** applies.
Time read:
**12:43**
